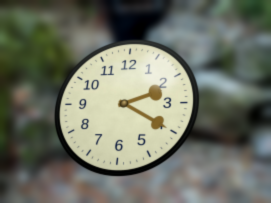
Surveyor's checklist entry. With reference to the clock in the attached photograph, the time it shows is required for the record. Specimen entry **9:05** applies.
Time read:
**2:20**
